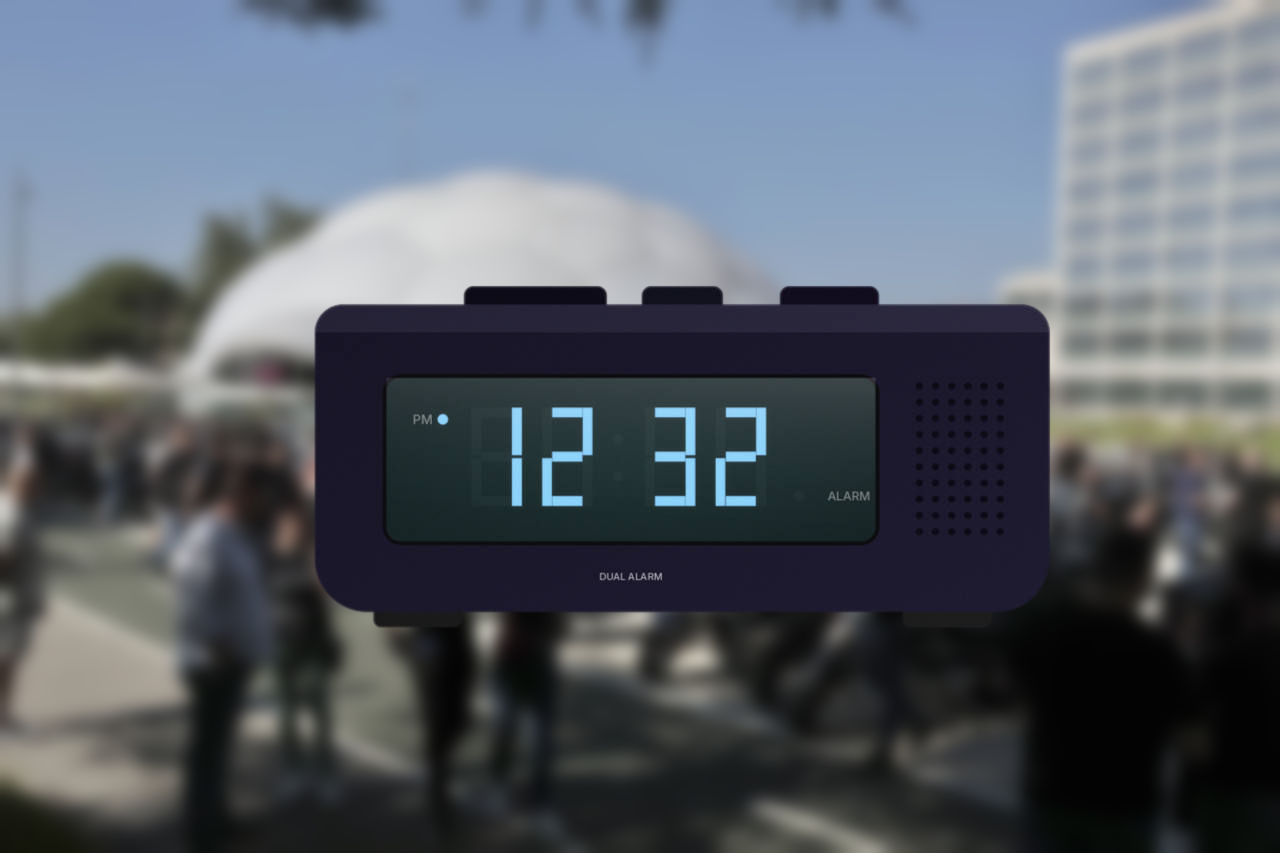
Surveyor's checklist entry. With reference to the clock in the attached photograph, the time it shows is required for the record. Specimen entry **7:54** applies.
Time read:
**12:32**
